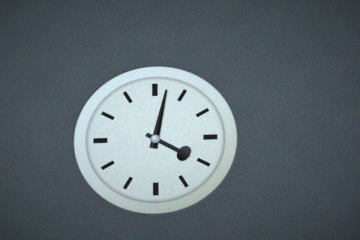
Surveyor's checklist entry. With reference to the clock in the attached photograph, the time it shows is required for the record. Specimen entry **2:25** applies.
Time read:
**4:02**
